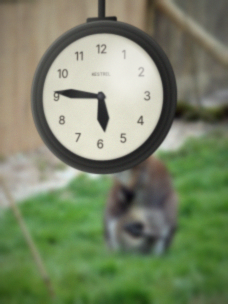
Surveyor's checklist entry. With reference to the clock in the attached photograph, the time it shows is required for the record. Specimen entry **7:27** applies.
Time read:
**5:46**
